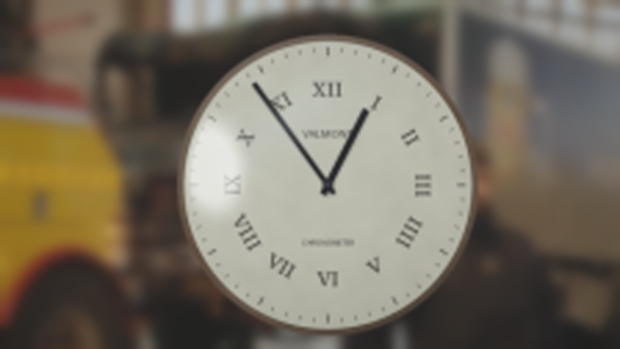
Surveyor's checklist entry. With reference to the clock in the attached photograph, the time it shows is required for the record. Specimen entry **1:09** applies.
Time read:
**12:54**
